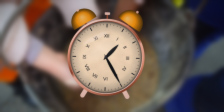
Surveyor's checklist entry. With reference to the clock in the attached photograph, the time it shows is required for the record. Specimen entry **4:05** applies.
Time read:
**1:25**
